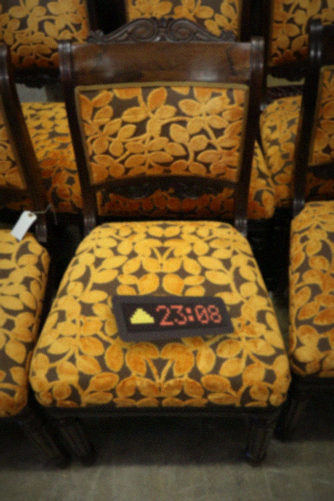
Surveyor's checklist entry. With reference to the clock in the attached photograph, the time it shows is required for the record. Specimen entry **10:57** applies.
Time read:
**23:08**
